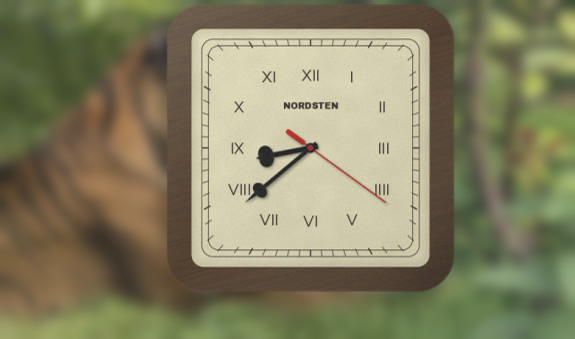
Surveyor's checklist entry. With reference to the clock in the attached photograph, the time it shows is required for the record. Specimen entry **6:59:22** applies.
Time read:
**8:38:21**
